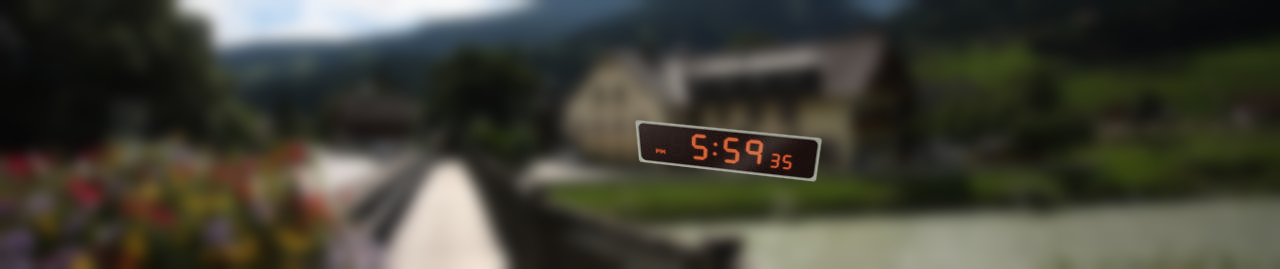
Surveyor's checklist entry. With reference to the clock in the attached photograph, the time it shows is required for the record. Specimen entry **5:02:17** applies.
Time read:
**5:59:35**
